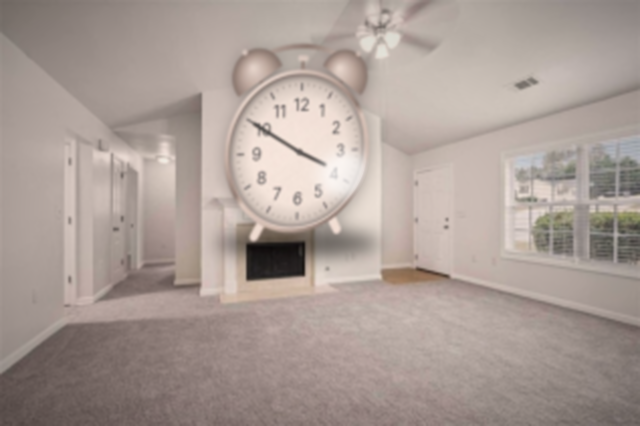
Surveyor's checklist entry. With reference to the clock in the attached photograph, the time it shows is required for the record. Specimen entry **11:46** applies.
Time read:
**3:50**
